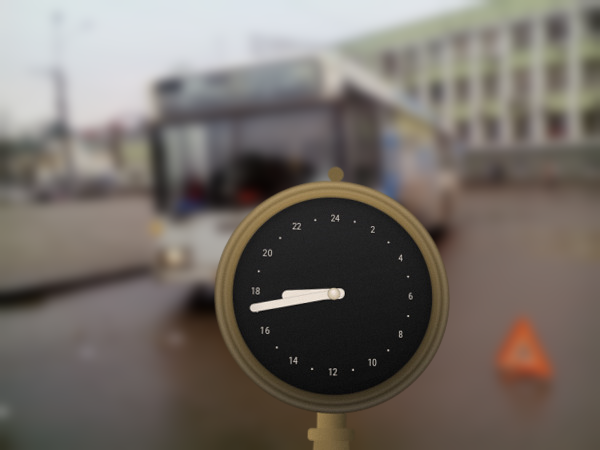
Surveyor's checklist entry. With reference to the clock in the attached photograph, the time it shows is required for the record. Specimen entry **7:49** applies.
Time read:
**17:43**
